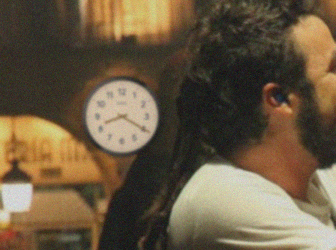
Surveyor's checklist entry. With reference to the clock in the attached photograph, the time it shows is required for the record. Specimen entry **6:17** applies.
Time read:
**8:20**
